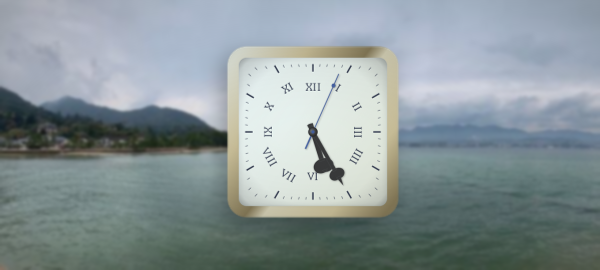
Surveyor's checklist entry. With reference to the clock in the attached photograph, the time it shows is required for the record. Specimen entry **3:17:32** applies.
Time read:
**5:25:04**
